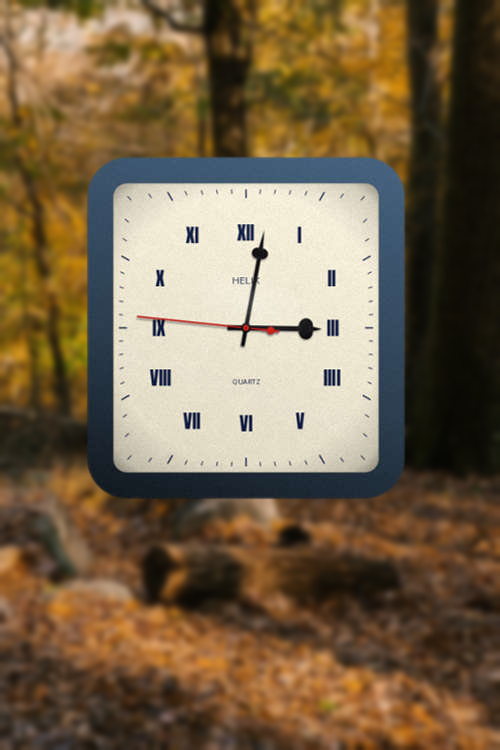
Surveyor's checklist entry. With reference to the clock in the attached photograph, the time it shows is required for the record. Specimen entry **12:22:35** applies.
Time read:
**3:01:46**
